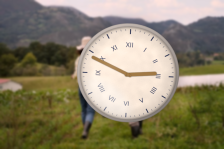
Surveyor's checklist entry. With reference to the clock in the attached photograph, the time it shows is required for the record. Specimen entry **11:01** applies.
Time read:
**2:49**
